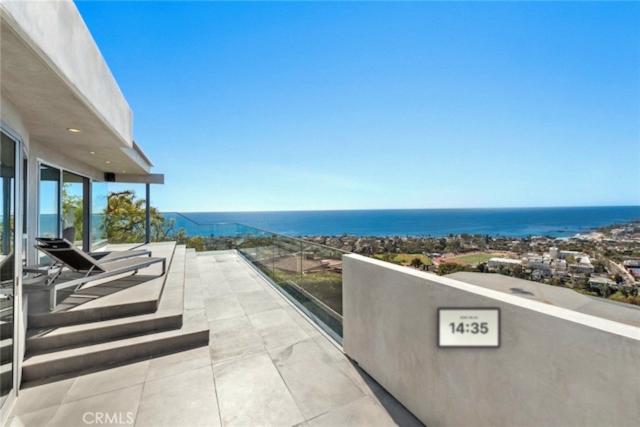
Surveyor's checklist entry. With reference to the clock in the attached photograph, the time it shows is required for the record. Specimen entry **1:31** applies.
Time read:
**14:35**
